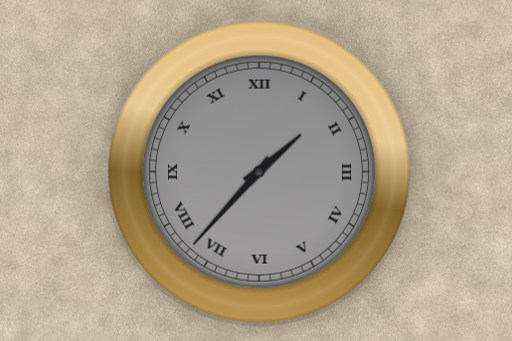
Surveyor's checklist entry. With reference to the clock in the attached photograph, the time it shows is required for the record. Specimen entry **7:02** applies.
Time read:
**1:37**
